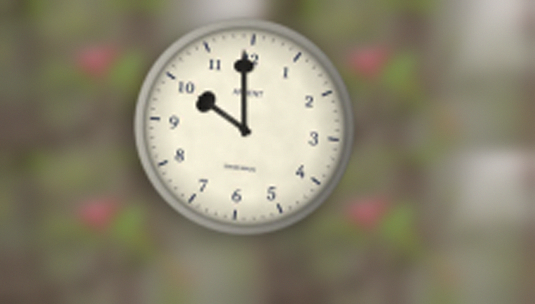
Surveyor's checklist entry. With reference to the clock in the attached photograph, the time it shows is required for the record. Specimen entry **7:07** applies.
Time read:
**9:59**
